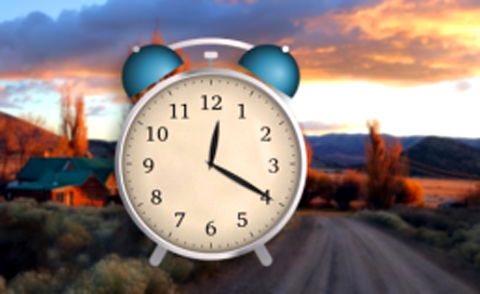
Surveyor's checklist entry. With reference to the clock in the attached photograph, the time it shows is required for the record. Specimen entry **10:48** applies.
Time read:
**12:20**
